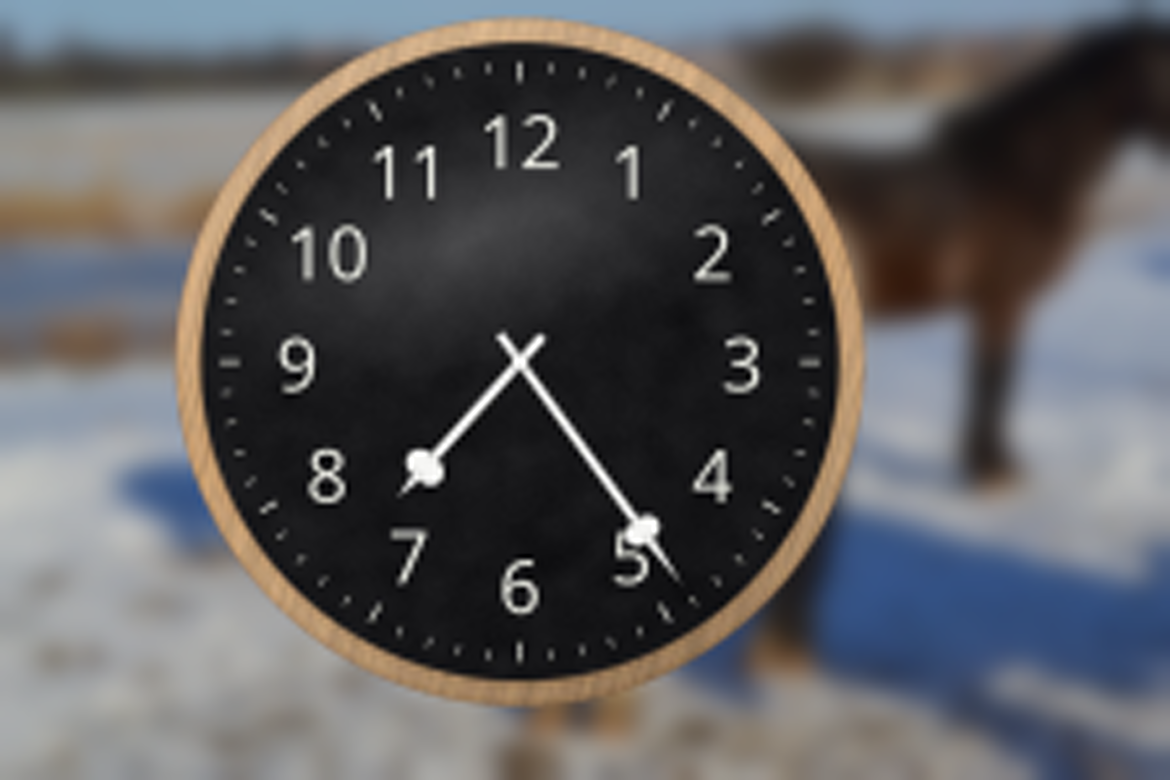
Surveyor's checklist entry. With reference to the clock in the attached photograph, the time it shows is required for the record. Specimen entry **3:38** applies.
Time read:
**7:24**
